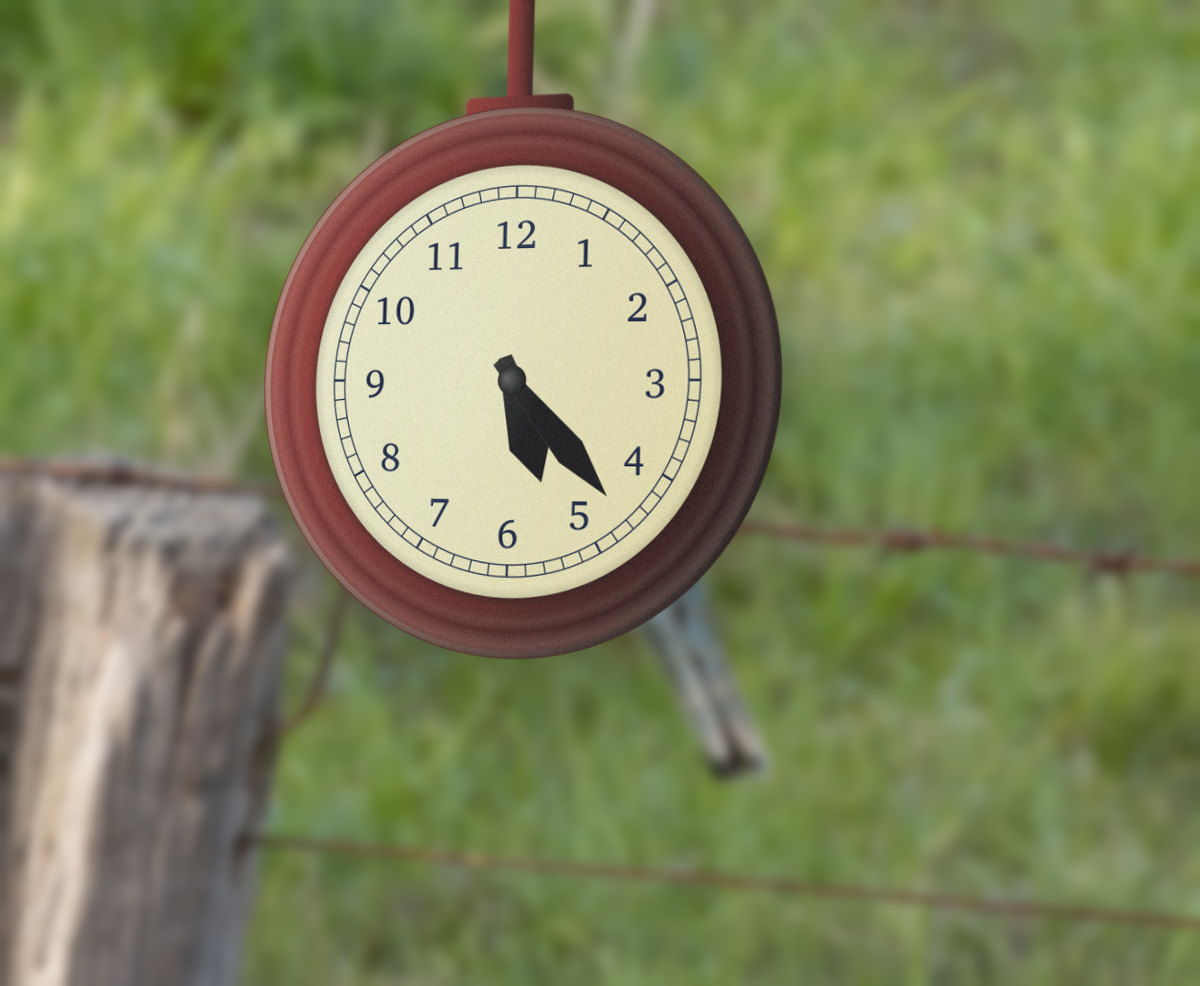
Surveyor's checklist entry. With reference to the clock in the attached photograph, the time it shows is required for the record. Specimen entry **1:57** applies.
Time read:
**5:23**
